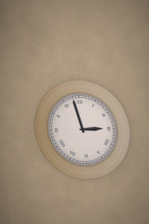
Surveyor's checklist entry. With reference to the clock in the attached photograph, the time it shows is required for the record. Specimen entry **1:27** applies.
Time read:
**2:58**
